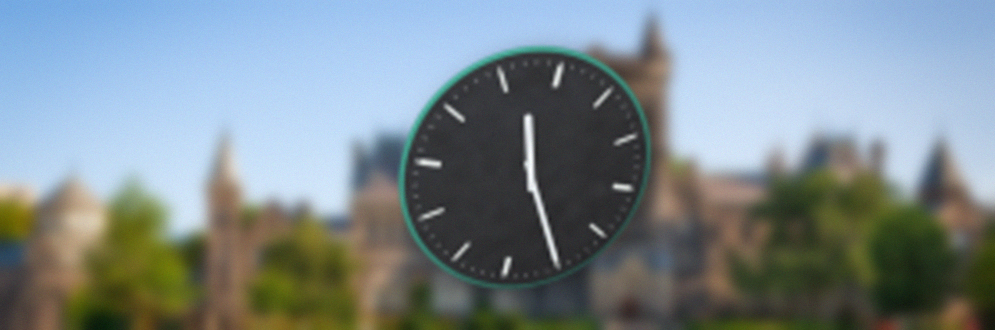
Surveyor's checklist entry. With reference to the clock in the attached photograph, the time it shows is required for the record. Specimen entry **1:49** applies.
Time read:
**11:25**
